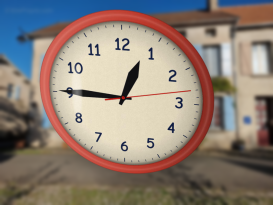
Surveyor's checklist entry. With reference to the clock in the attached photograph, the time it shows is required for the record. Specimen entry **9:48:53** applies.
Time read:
**12:45:13**
